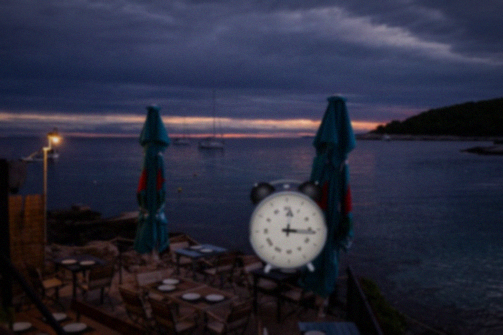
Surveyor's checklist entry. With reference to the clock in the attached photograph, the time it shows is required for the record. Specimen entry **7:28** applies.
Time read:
**12:16**
